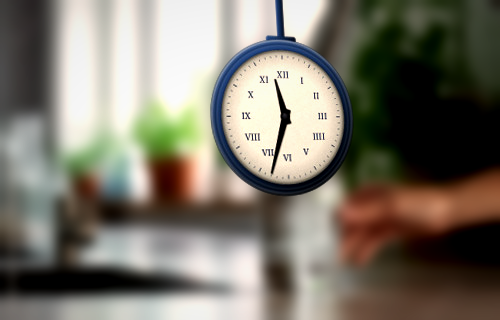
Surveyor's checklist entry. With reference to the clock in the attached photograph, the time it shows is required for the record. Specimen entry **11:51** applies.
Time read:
**11:33**
